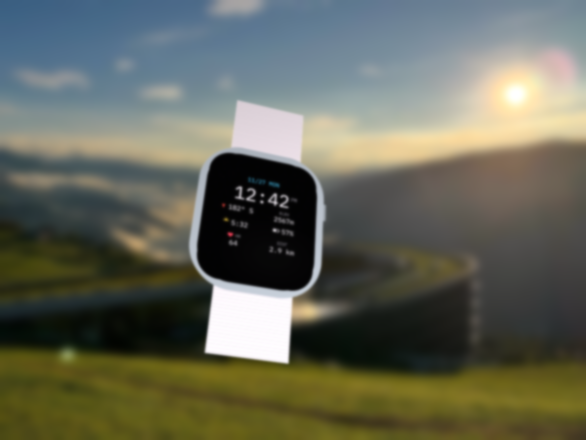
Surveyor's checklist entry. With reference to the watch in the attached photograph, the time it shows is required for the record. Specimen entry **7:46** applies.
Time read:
**12:42**
